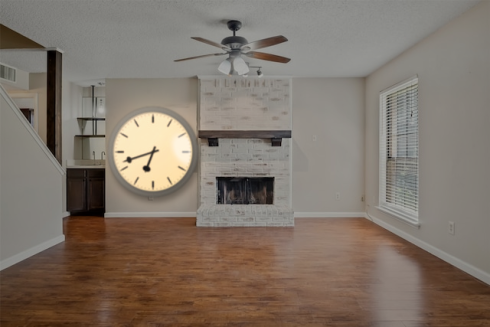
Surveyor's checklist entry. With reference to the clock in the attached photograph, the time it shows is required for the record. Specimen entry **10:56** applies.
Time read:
**6:42**
